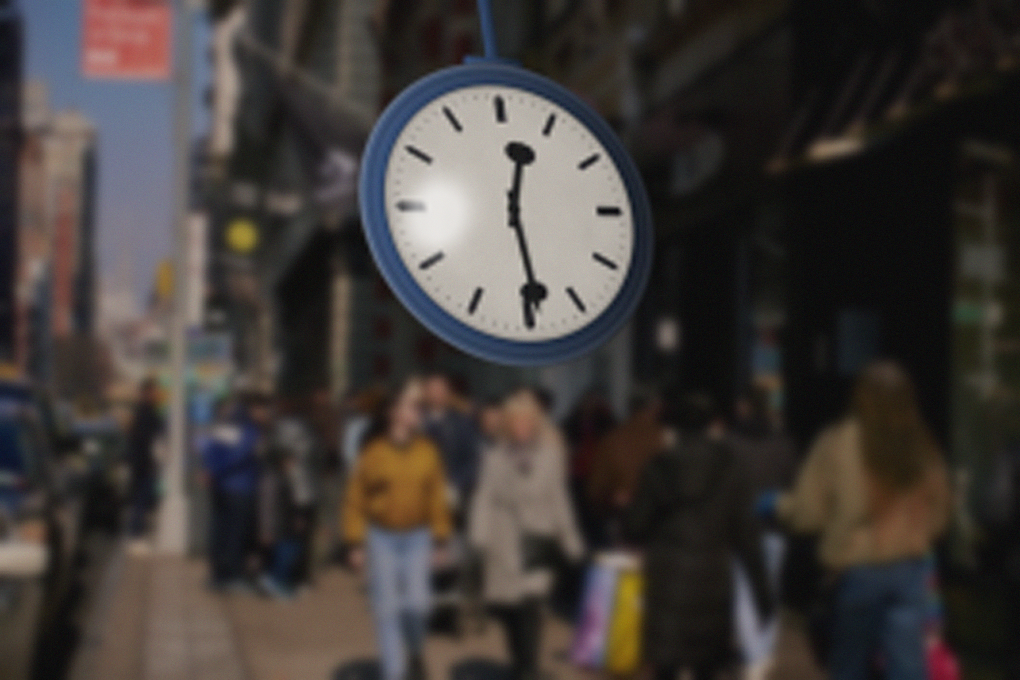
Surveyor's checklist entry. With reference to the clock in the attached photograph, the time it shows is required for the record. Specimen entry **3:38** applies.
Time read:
**12:29**
